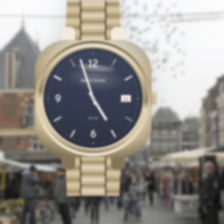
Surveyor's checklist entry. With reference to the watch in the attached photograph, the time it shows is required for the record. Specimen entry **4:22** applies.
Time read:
**4:57**
